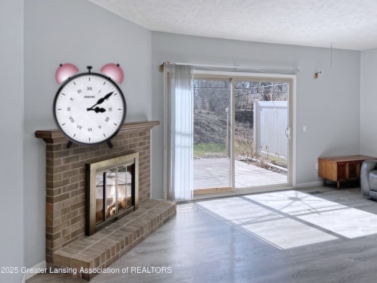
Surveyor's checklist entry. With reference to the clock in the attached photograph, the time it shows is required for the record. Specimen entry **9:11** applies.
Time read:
**3:09**
